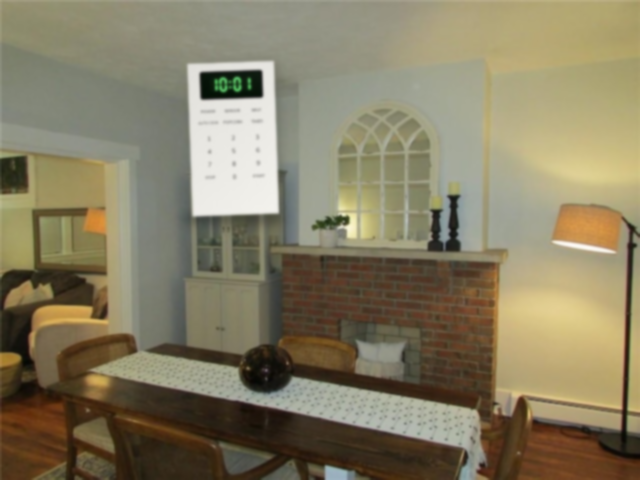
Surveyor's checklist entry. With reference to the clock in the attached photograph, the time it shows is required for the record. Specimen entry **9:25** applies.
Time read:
**10:01**
